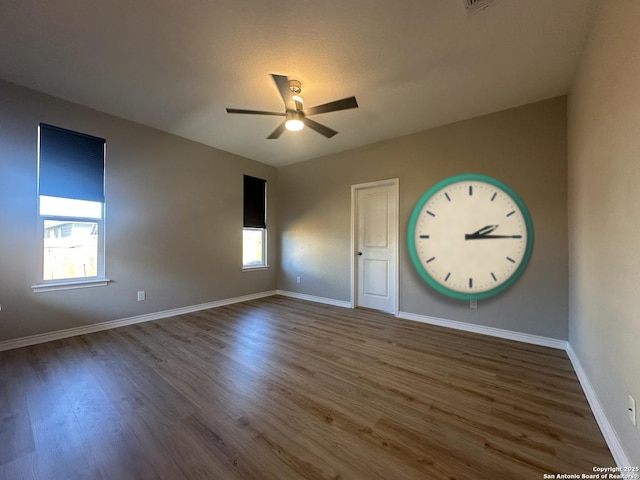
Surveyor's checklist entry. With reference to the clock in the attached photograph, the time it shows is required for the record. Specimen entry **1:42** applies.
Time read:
**2:15**
